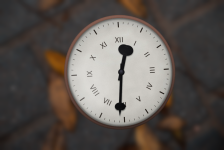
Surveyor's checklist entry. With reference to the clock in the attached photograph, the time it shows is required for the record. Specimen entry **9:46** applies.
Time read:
**12:31**
